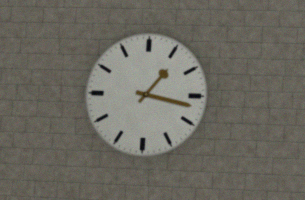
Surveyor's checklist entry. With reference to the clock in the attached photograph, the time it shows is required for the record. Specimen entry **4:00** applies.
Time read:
**1:17**
